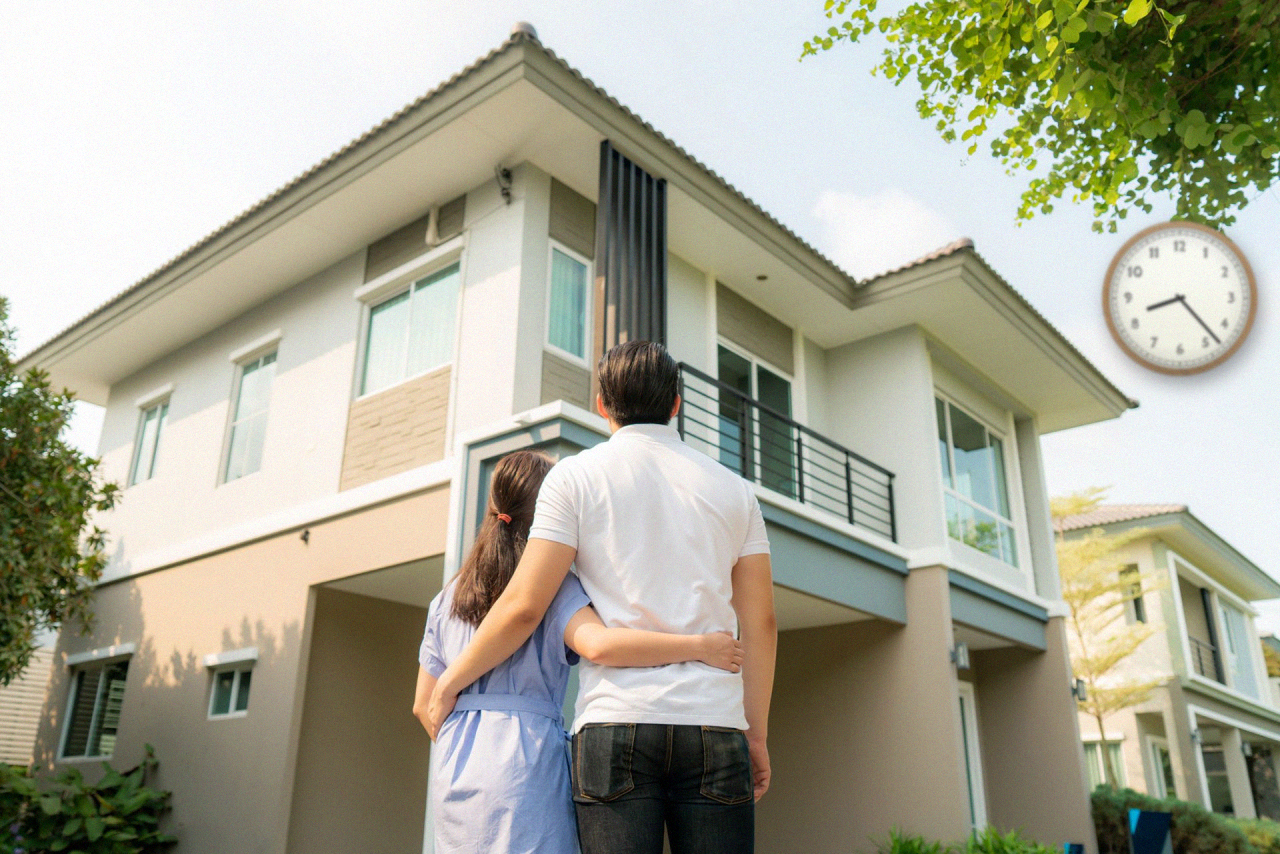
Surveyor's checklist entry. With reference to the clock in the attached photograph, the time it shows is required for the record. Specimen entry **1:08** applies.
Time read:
**8:23**
